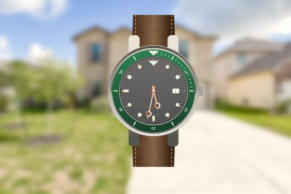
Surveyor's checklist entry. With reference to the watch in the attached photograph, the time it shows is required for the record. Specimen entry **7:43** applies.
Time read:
**5:32**
